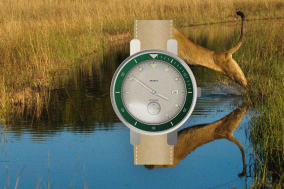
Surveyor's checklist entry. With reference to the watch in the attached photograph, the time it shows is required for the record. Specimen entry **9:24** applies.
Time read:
**3:51**
